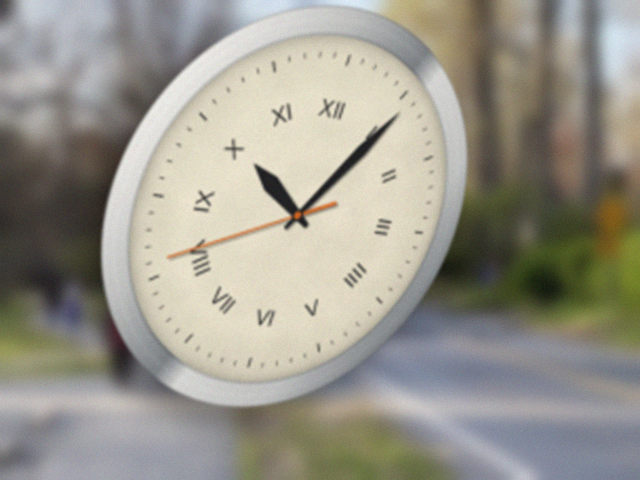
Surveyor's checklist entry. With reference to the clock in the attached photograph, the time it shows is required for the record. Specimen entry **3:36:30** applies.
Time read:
**10:05:41**
